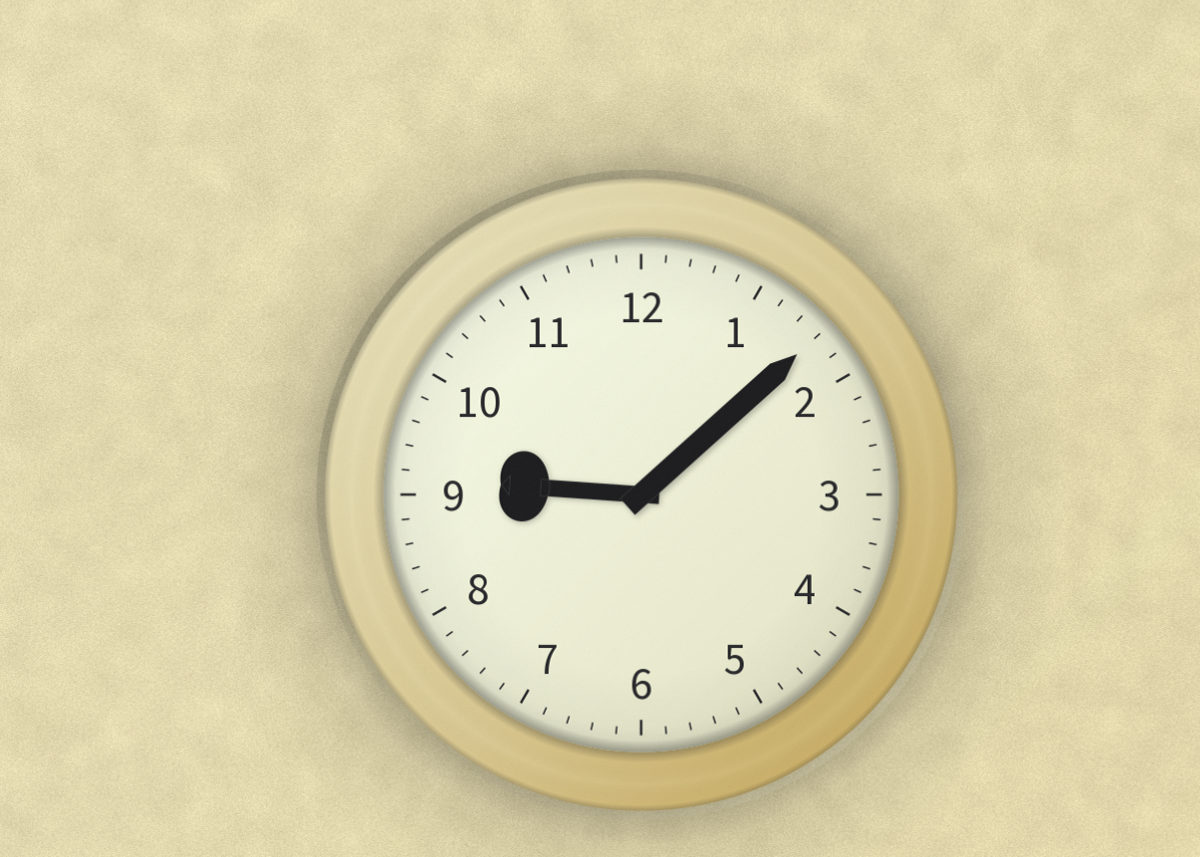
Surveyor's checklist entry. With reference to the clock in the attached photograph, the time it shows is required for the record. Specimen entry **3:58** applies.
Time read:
**9:08**
